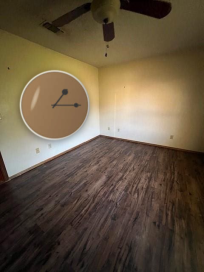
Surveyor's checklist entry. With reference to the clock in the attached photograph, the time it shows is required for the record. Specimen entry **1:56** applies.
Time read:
**1:15**
